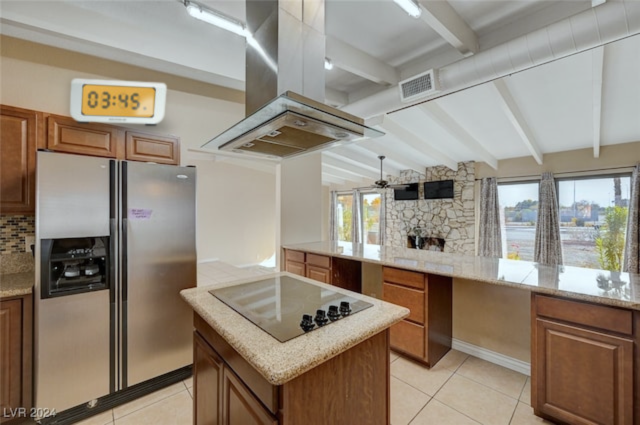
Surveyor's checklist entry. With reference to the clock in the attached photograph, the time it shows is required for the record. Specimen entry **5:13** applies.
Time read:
**3:45**
